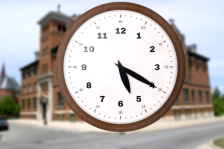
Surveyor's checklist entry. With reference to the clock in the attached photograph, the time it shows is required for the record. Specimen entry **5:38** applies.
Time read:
**5:20**
